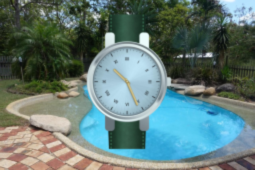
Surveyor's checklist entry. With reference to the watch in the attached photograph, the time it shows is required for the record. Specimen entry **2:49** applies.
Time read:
**10:26**
